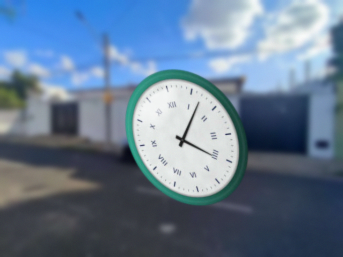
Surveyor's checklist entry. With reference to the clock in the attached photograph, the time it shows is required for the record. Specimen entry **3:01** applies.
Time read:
**4:07**
